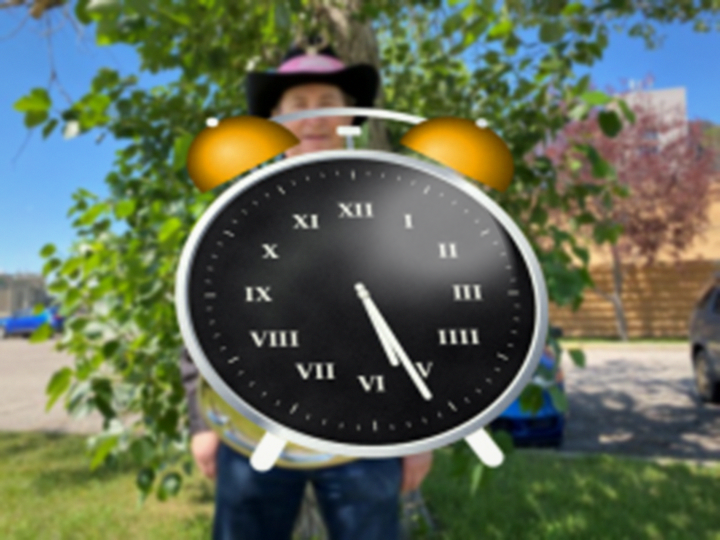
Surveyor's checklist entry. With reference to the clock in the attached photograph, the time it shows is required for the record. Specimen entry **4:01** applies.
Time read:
**5:26**
